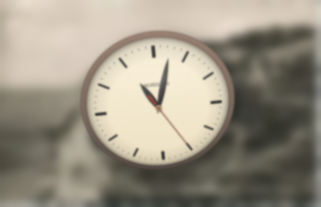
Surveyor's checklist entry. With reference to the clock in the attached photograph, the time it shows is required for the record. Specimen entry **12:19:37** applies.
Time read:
**11:02:25**
